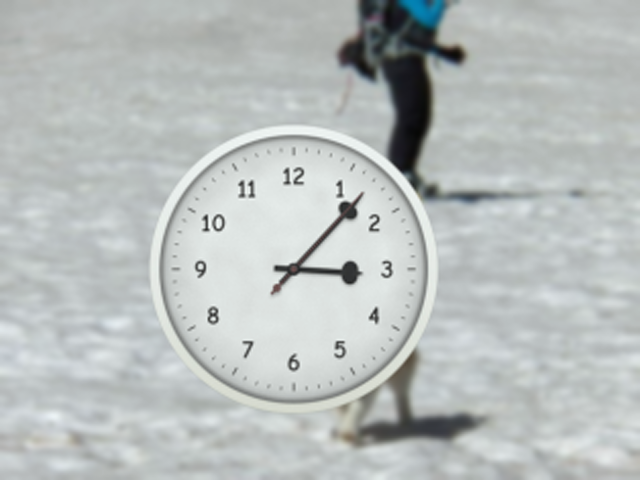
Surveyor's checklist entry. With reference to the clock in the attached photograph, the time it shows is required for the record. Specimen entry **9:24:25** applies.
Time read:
**3:07:07**
